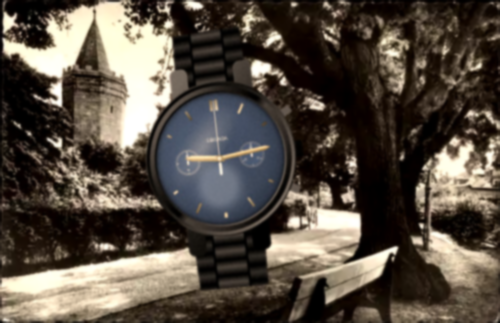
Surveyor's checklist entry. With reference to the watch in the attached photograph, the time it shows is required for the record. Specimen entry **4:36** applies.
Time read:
**9:14**
